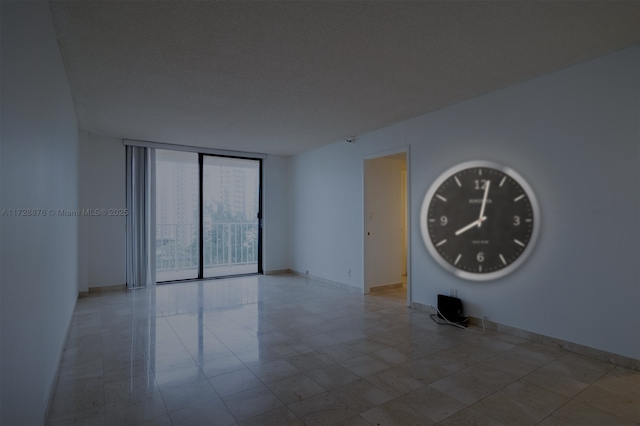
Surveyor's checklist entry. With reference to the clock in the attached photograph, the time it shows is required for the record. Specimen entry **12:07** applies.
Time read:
**8:02**
